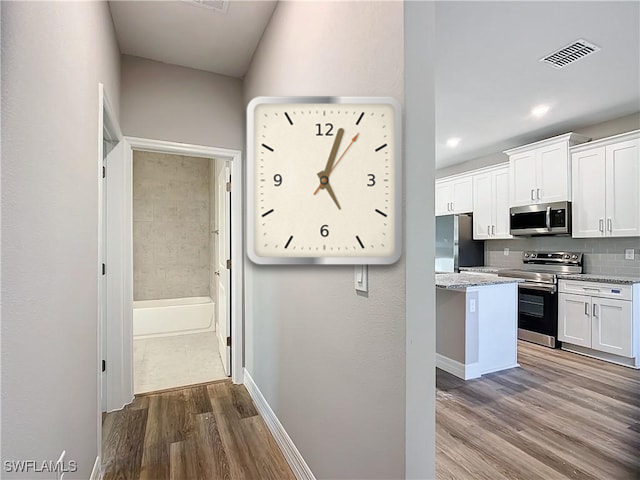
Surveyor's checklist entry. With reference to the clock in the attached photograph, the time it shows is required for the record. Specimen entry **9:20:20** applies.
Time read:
**5:03:06**
